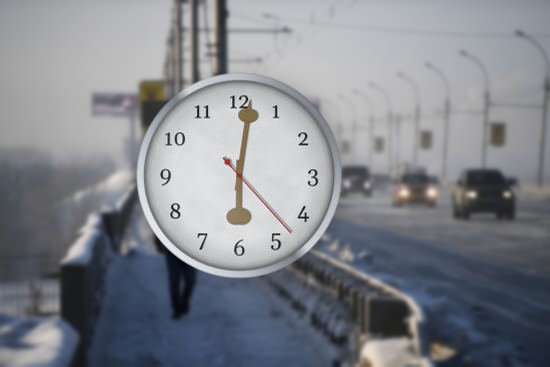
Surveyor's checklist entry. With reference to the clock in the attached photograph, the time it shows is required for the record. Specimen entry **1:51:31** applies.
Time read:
**6:01:23**
